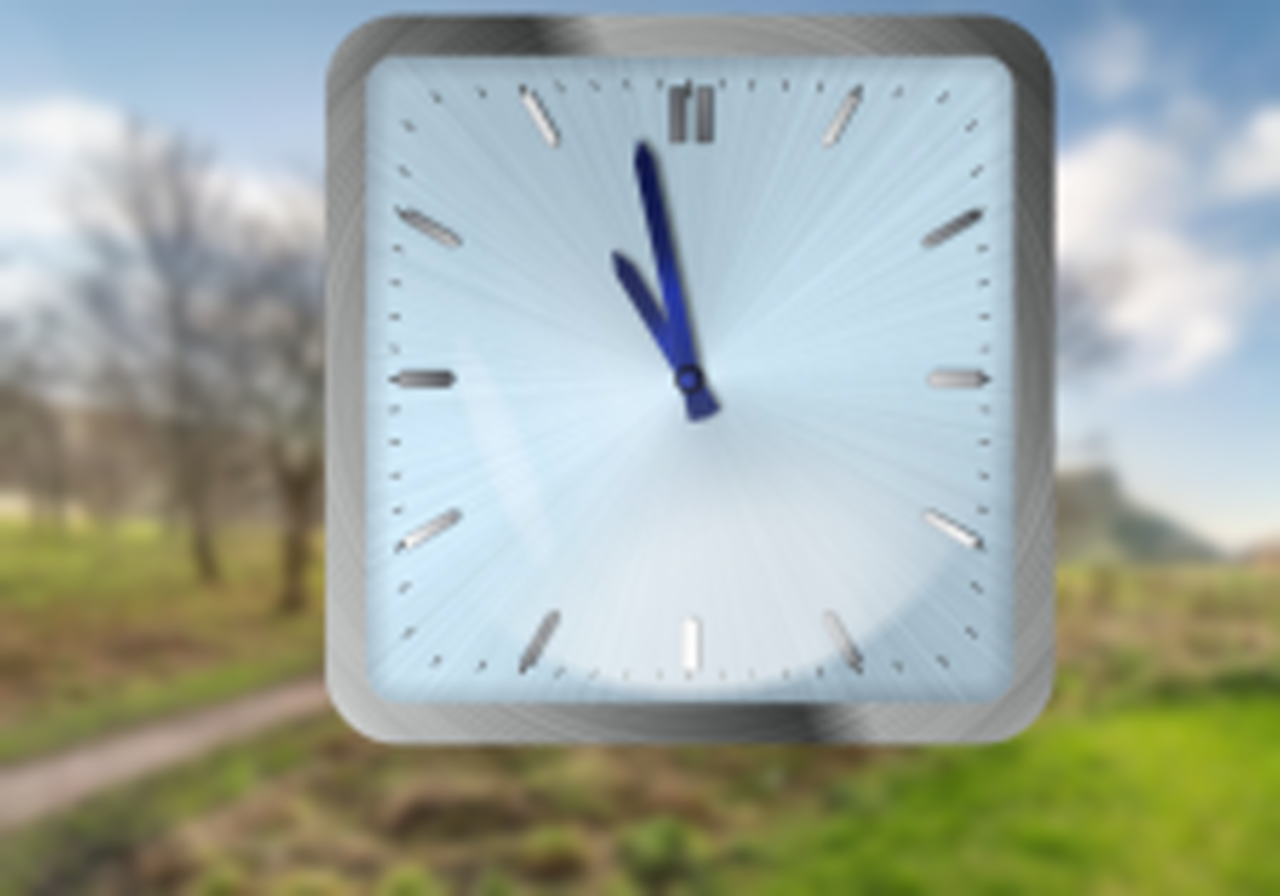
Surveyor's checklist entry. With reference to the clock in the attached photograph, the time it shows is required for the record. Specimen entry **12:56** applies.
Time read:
**10:58**
